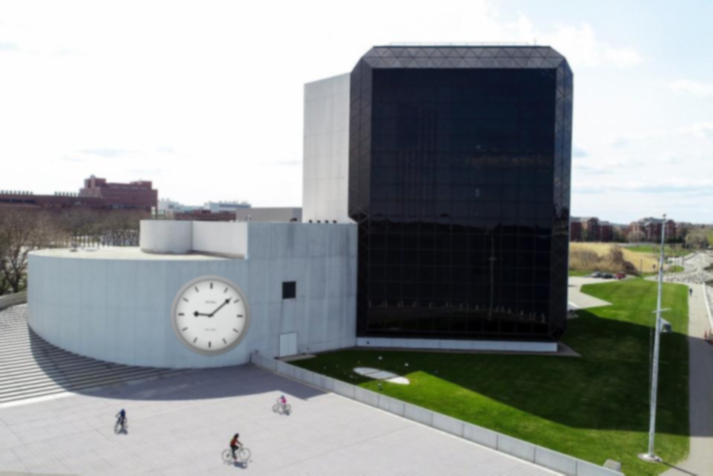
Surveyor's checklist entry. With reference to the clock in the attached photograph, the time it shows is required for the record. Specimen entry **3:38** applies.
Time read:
**9:08**
